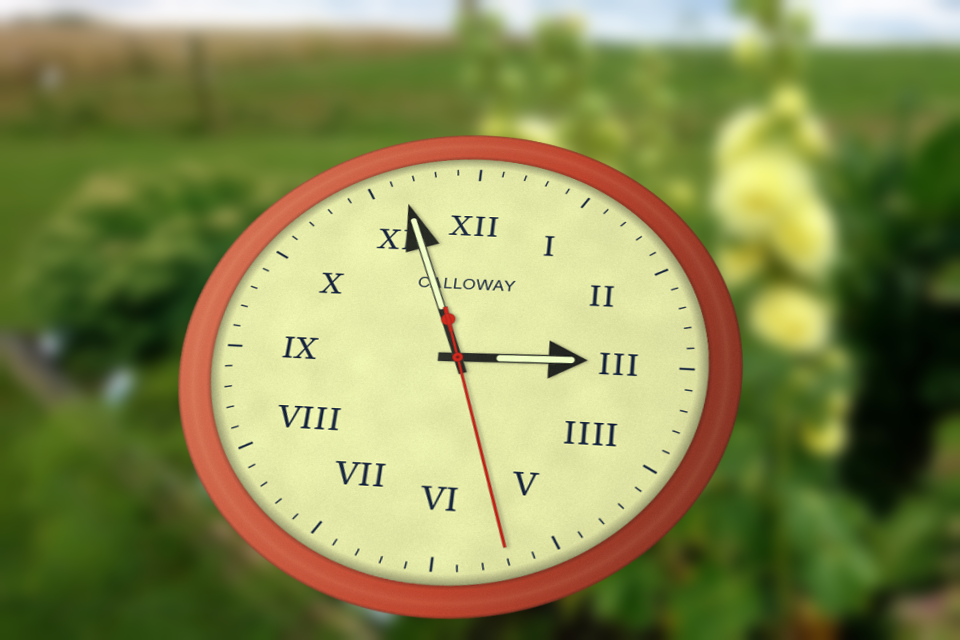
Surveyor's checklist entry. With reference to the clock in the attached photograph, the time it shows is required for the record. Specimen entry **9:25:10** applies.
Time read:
**2:56:27**
